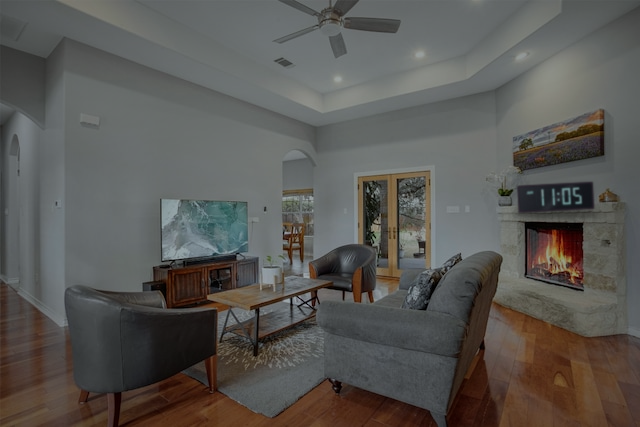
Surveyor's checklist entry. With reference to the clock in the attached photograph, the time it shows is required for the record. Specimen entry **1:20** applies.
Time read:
**11:05**
